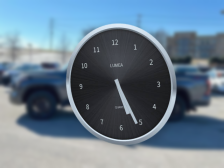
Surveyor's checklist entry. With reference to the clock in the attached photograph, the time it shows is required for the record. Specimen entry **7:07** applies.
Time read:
**5:26**
